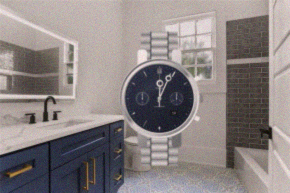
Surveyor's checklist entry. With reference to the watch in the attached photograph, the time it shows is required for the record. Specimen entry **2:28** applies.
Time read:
**12:04**
